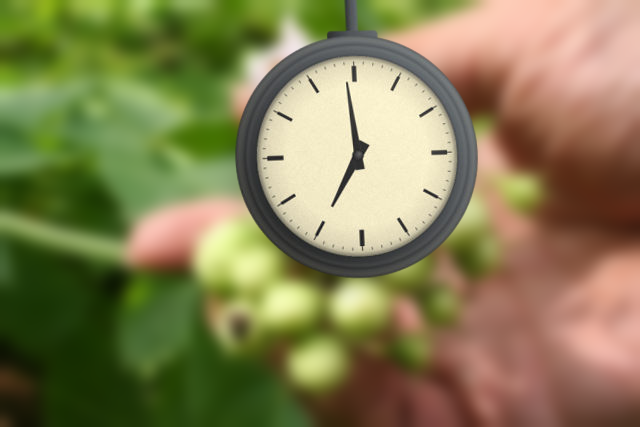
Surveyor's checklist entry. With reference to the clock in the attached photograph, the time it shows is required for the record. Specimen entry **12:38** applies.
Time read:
**6:59**
